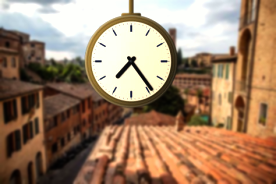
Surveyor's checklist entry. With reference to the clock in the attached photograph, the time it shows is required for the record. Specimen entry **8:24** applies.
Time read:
**7:24**
